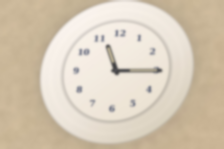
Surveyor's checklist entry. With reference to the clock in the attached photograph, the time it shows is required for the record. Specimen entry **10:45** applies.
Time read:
**11:15**
